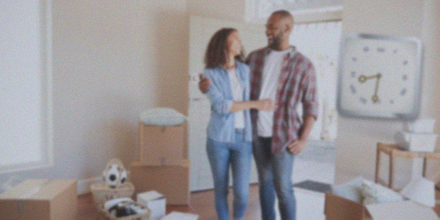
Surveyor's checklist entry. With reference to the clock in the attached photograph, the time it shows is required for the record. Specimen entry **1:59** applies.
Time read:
**8:31**
